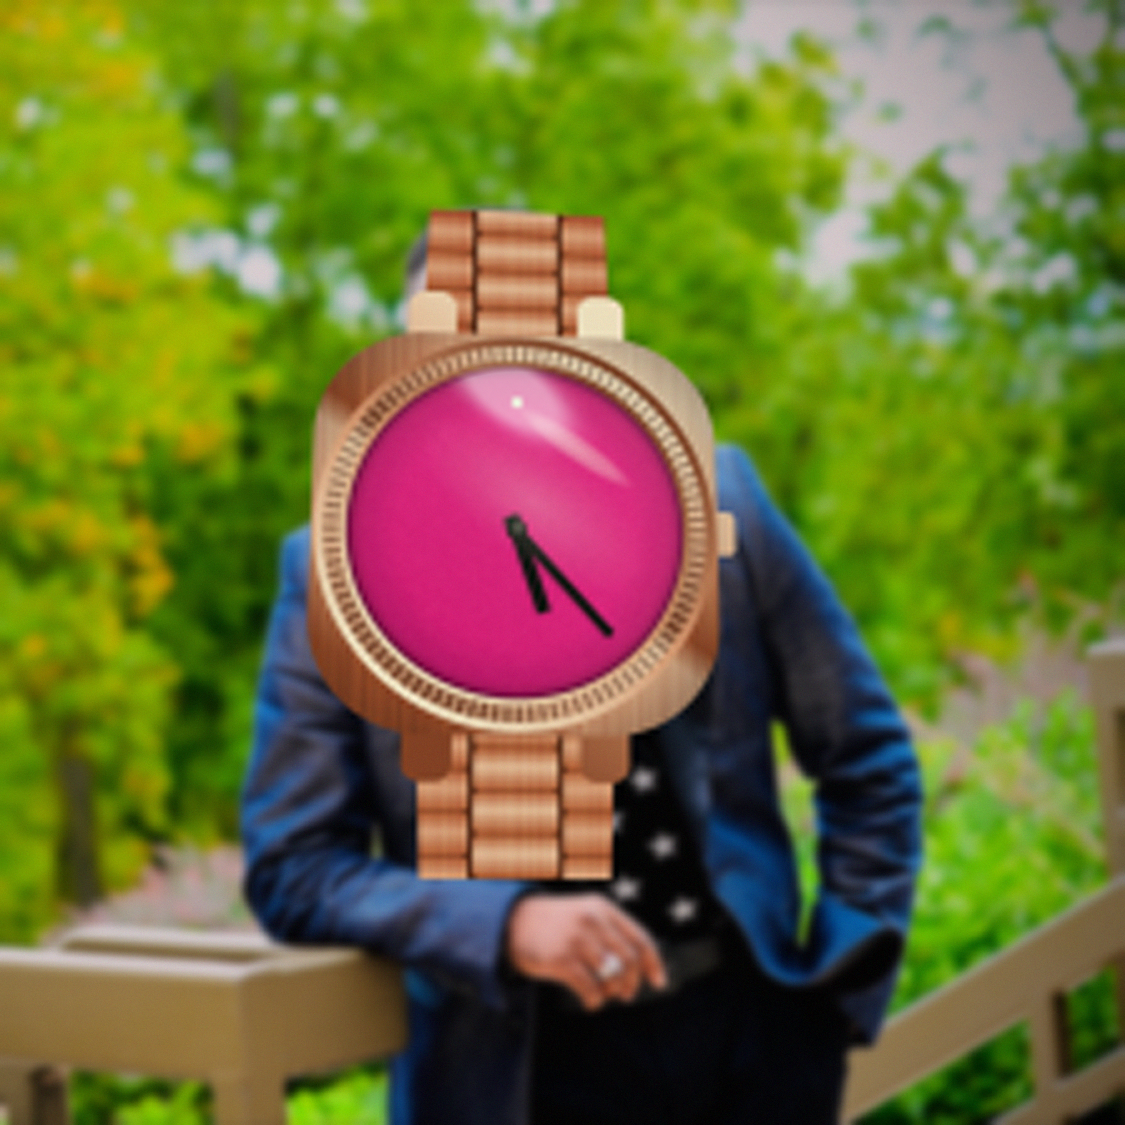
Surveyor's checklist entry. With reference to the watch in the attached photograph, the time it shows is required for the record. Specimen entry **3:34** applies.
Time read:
**5:23**
